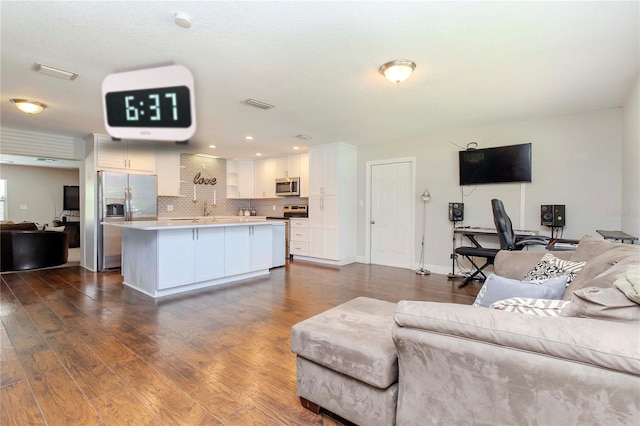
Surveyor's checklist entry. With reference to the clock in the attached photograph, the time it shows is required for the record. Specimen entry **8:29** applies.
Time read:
**6:37**
